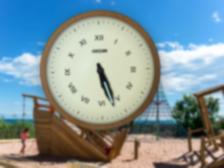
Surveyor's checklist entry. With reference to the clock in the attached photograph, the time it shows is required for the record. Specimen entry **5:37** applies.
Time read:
**5:27**
